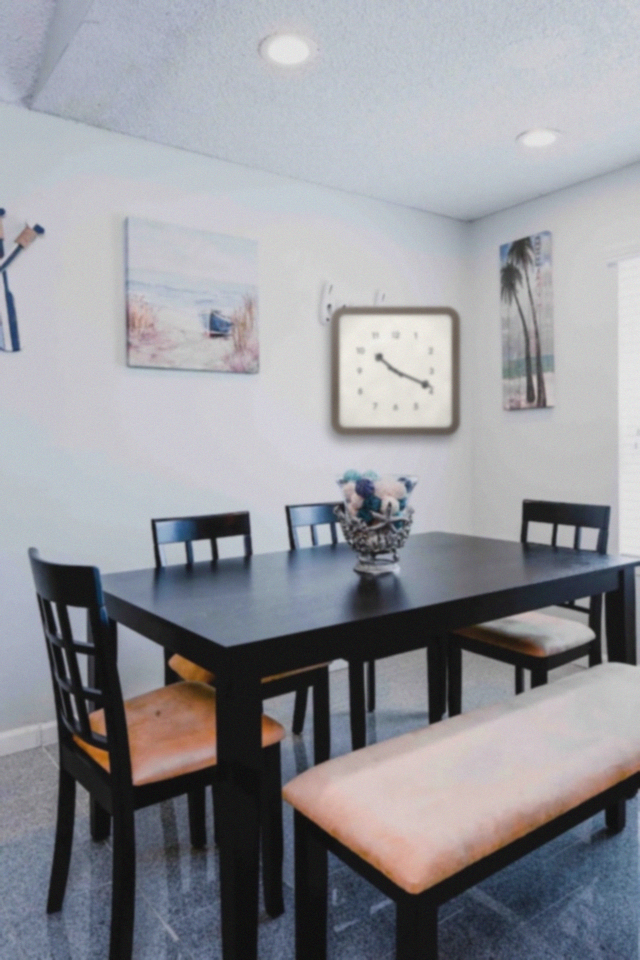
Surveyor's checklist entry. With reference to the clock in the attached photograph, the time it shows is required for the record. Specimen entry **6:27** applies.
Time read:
**10:19**
